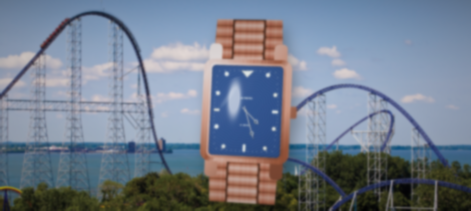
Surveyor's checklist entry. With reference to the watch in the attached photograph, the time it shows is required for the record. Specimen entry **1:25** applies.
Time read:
**4:27**
